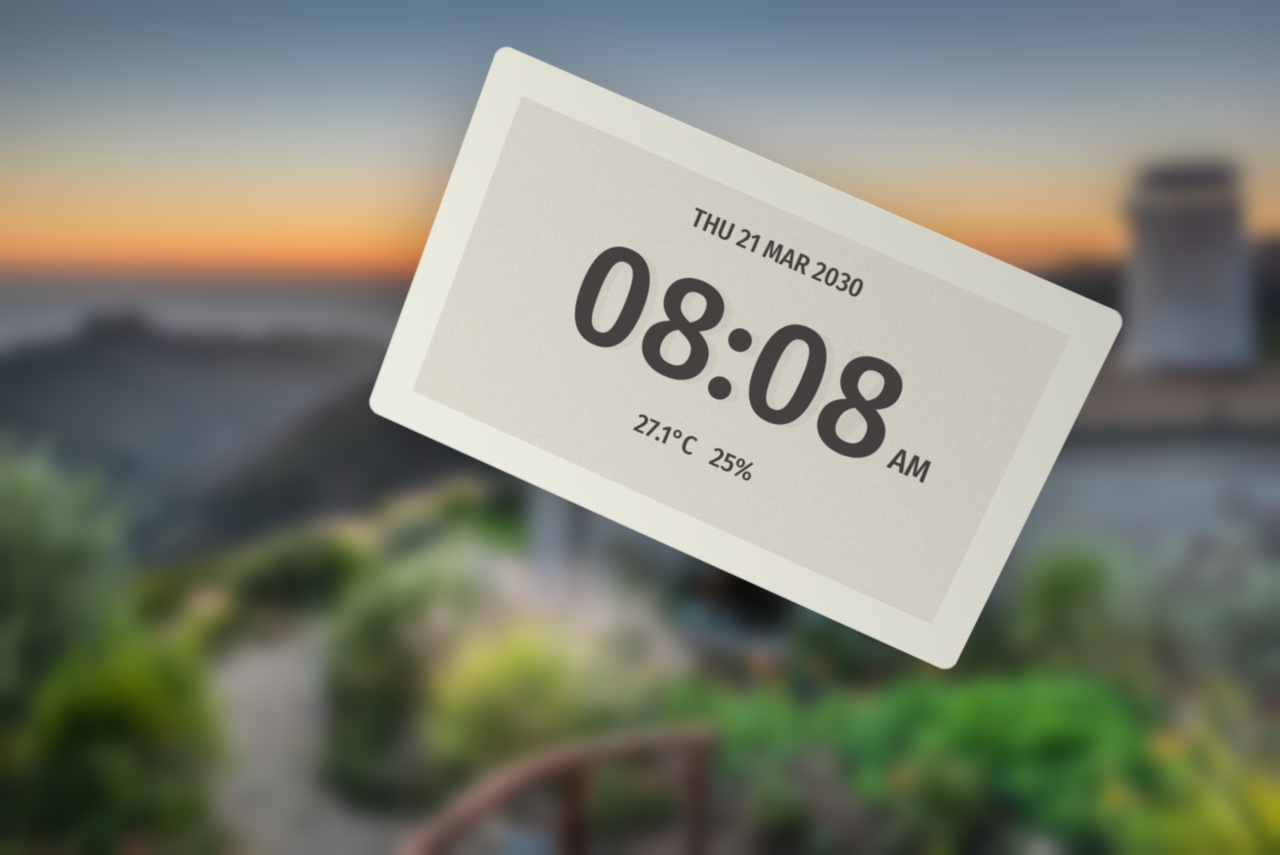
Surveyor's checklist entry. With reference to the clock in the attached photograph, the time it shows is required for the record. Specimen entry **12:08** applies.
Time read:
**8:08**
